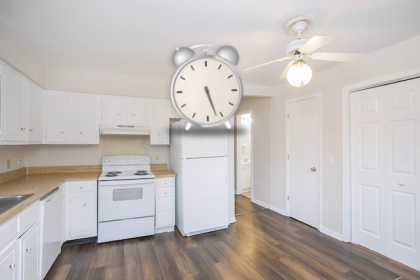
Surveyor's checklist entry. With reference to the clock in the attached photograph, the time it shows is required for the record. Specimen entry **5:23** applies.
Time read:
**5:27**
